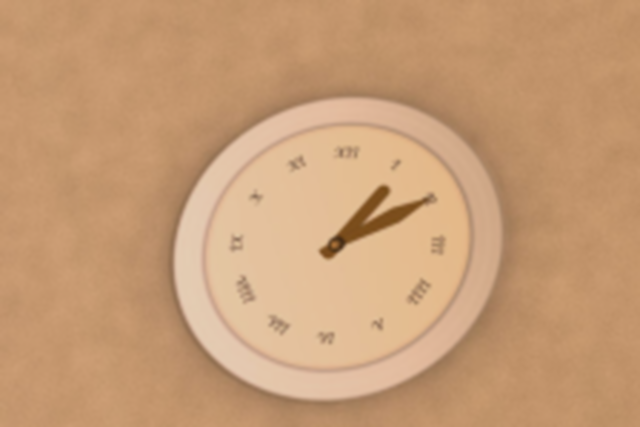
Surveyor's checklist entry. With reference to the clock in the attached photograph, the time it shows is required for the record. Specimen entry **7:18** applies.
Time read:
**1:10**
